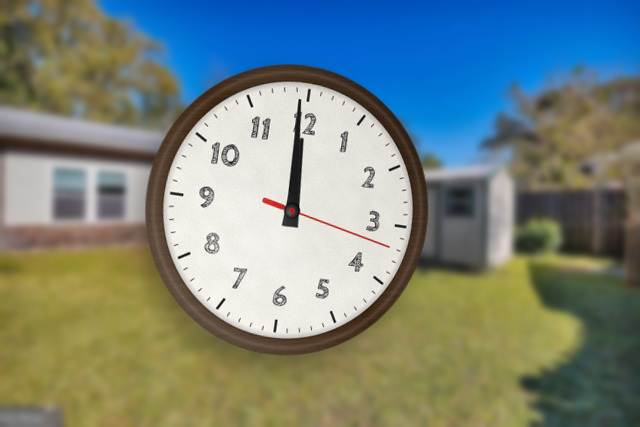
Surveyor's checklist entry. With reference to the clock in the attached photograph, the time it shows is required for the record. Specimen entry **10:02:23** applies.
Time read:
**11:59:17**
